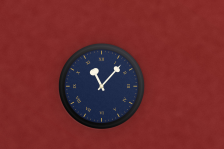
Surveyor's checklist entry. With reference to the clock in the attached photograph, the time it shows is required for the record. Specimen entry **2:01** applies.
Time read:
**11:07**
